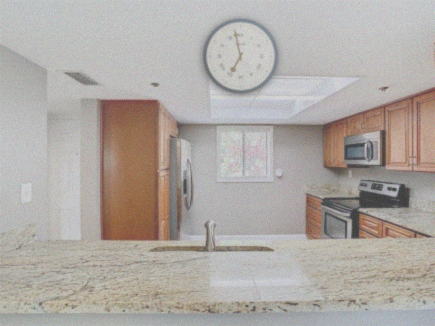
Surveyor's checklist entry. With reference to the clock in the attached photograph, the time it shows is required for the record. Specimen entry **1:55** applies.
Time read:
**6:58**
